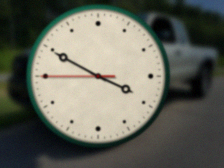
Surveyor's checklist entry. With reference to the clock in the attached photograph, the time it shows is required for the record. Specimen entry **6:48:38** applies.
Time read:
**3:49:45**
